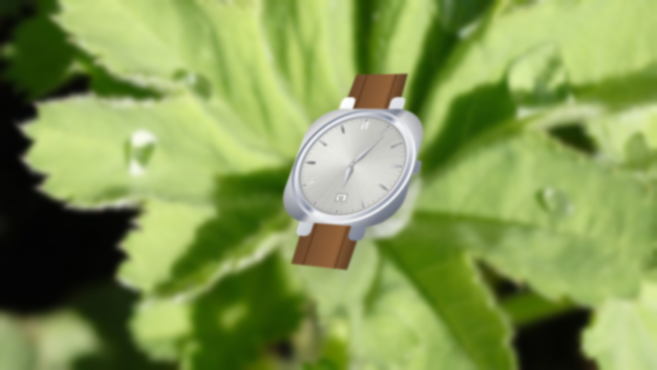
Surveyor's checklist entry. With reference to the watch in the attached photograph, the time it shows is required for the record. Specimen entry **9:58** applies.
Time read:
**6:06**
